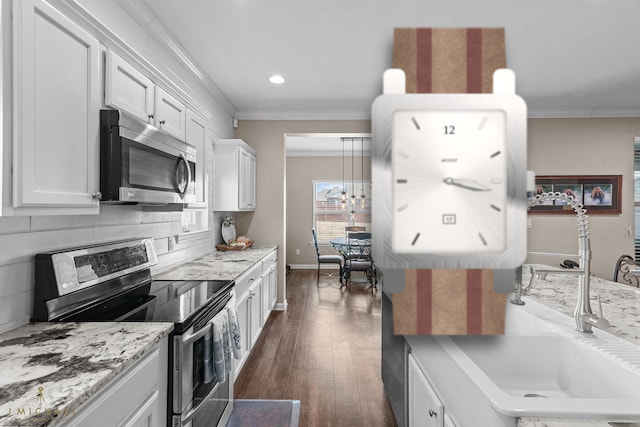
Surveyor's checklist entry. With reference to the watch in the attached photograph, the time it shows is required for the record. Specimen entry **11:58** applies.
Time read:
**3:17**
